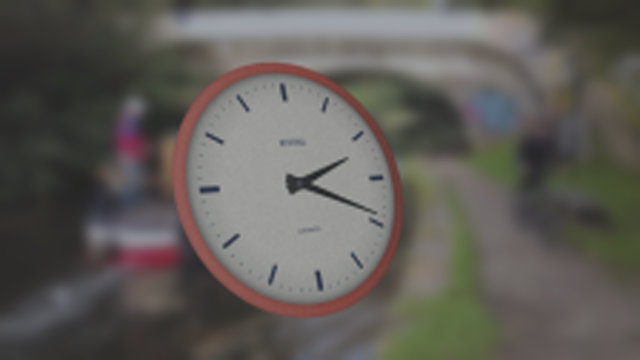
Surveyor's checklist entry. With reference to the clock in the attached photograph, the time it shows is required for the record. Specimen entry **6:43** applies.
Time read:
**2:19**
